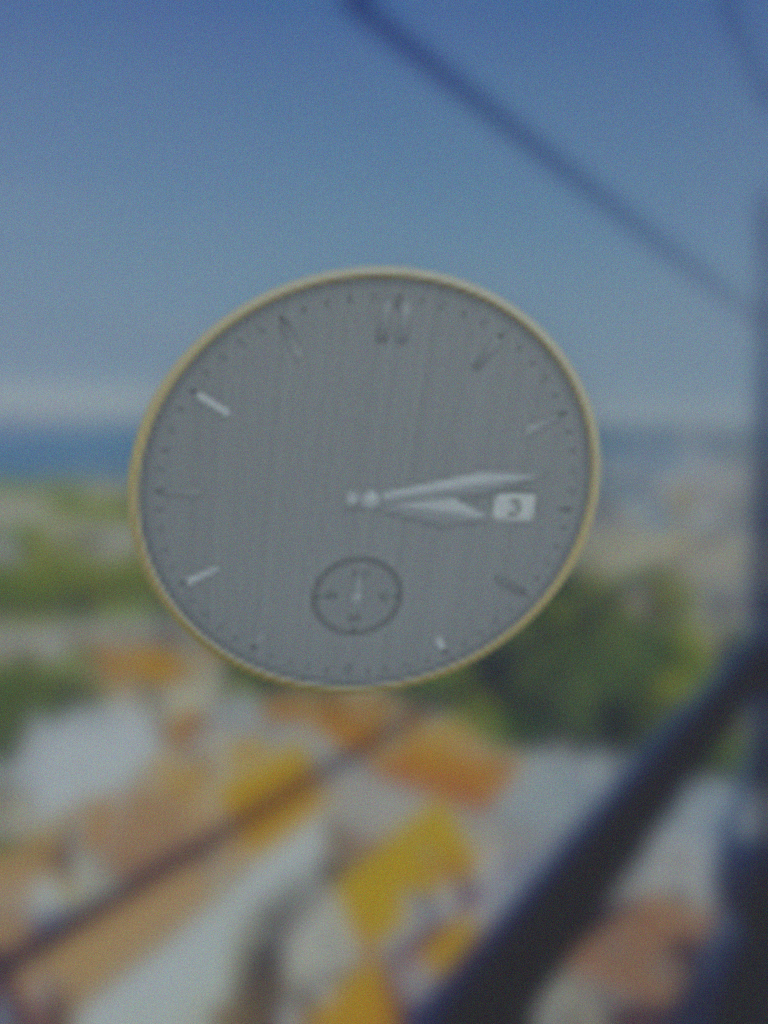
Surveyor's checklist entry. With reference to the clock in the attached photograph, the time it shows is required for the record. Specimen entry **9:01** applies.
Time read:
**3:13**
